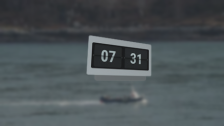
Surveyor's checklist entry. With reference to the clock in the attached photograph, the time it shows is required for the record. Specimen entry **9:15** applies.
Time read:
**7:31**
